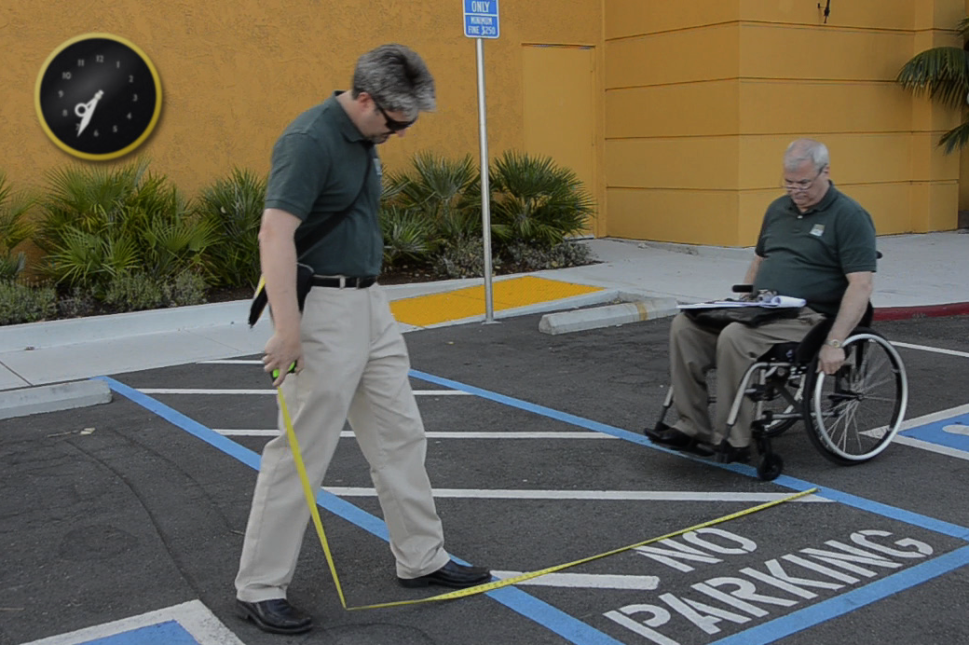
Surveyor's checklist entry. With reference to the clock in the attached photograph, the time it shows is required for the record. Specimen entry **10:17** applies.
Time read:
**7:34**
